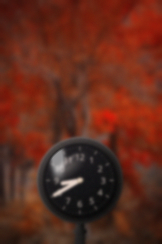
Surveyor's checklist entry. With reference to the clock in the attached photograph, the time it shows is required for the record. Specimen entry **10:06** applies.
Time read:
**8:40**
